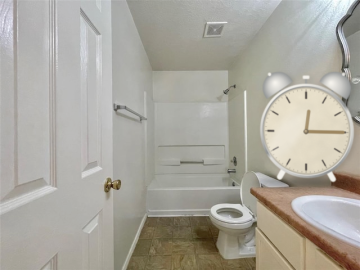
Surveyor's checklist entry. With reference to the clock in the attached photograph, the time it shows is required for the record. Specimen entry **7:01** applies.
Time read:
**12:15**
